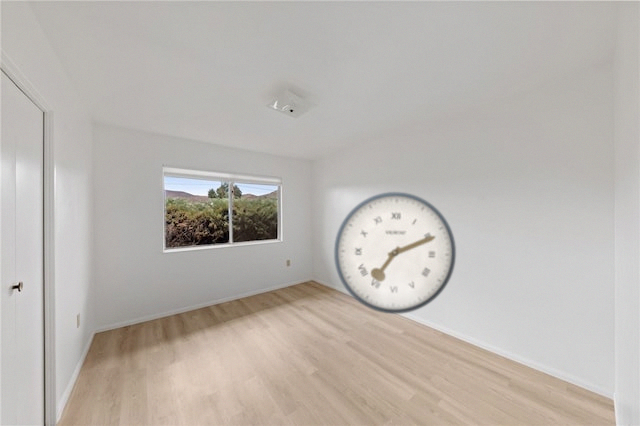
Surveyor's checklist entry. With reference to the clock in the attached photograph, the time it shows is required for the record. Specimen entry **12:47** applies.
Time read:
**7:11**
